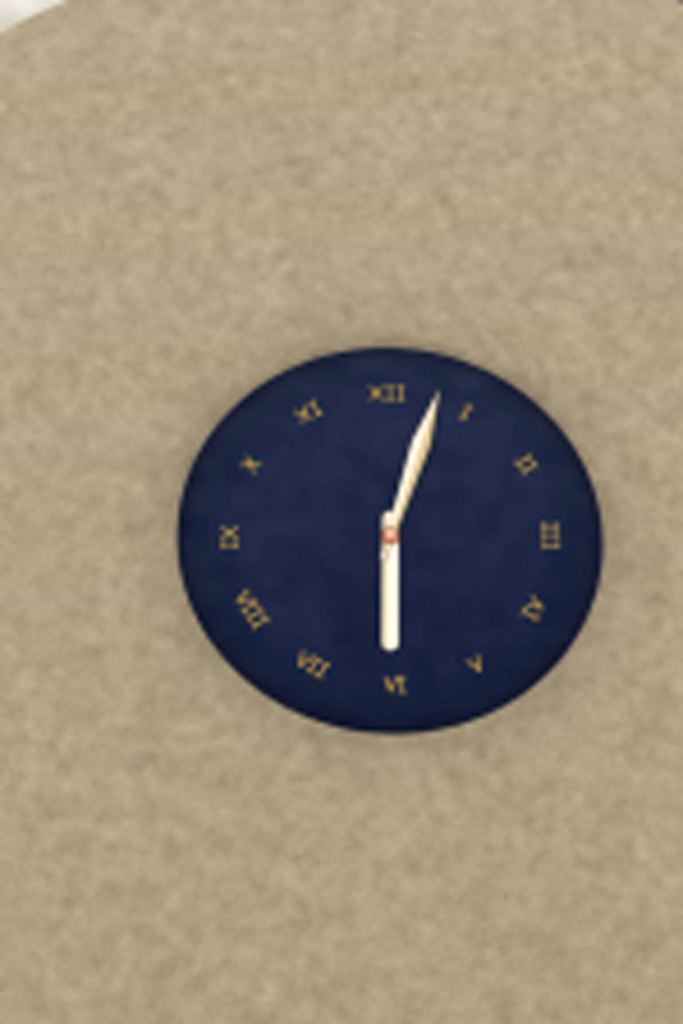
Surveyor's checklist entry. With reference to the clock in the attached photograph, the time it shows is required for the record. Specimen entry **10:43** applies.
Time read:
**6:03**
